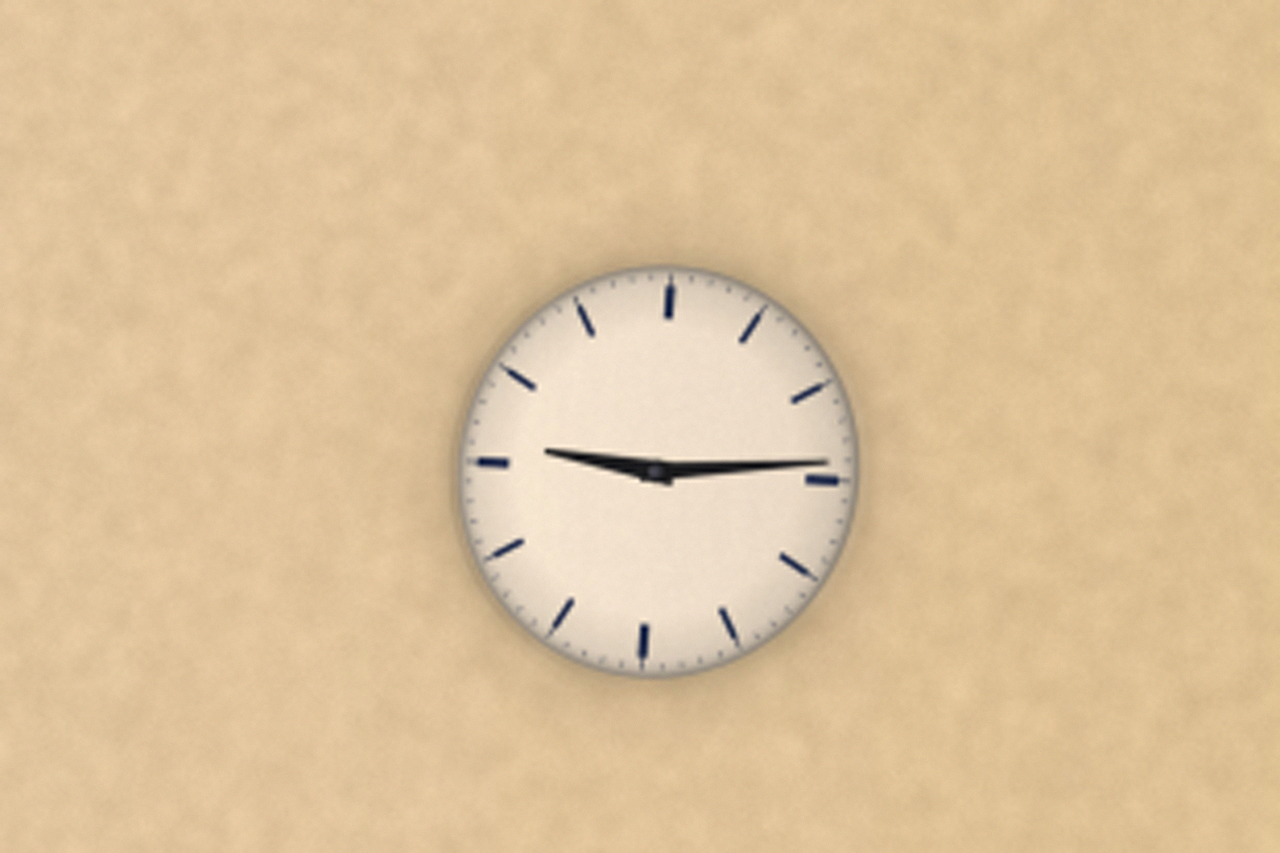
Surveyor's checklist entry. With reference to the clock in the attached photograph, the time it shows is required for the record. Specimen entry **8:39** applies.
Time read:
**9:14**
